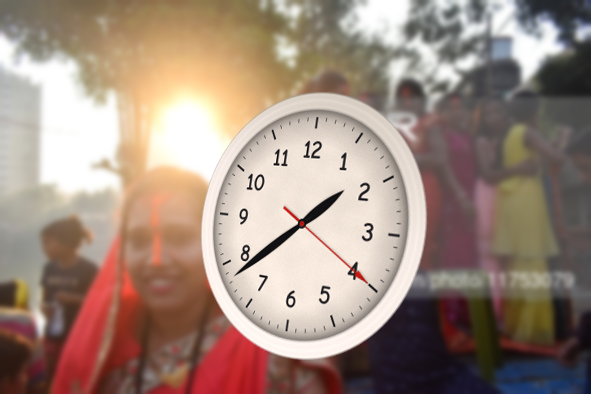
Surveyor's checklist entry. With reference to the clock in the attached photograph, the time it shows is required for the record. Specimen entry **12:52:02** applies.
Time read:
**1:38:20**
